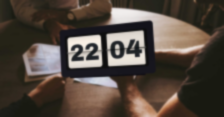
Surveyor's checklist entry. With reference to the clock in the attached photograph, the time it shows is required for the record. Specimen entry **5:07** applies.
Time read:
**22:04**
